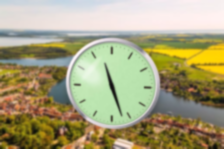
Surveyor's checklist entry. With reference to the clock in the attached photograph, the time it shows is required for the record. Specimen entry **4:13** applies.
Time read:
**11:27**
